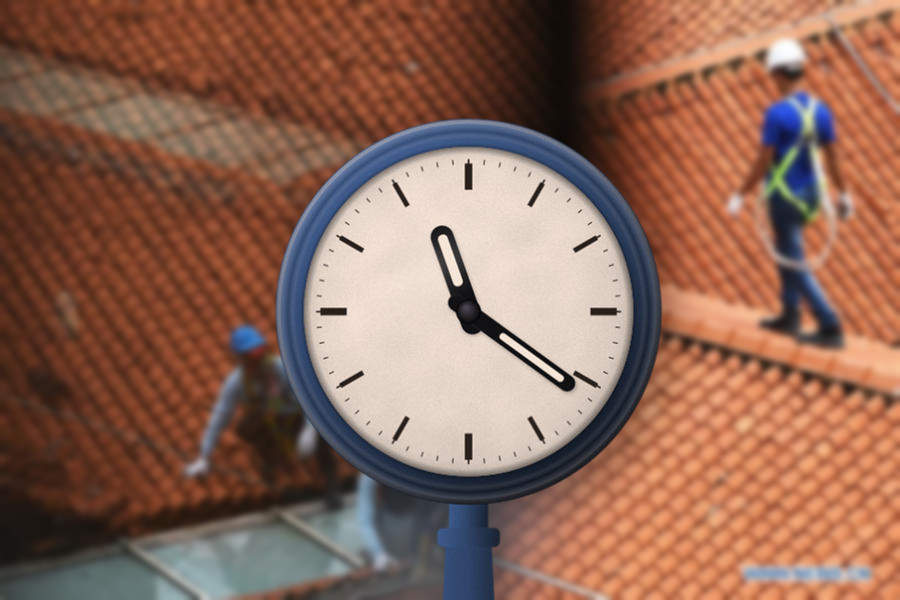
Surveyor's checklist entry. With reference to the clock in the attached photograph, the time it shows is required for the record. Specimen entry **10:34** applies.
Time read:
**11:21**
